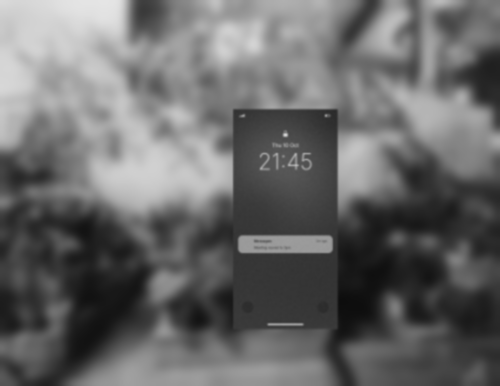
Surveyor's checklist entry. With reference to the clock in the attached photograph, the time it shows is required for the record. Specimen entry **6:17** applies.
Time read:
**21:45**
